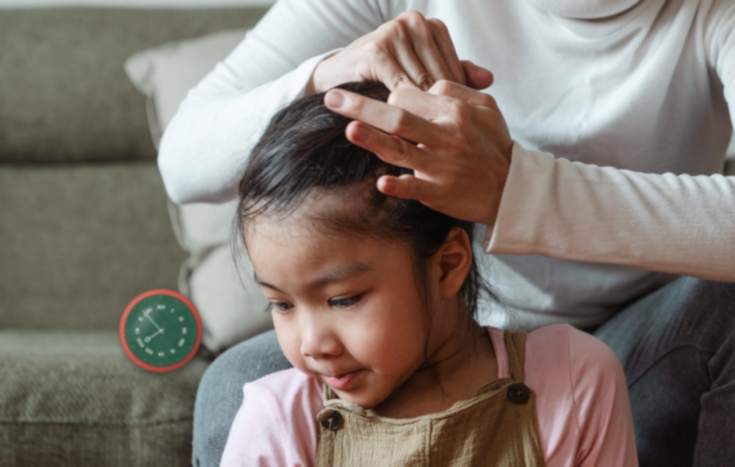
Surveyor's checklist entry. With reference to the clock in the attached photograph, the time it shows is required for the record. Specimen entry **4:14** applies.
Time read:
**7:53**
